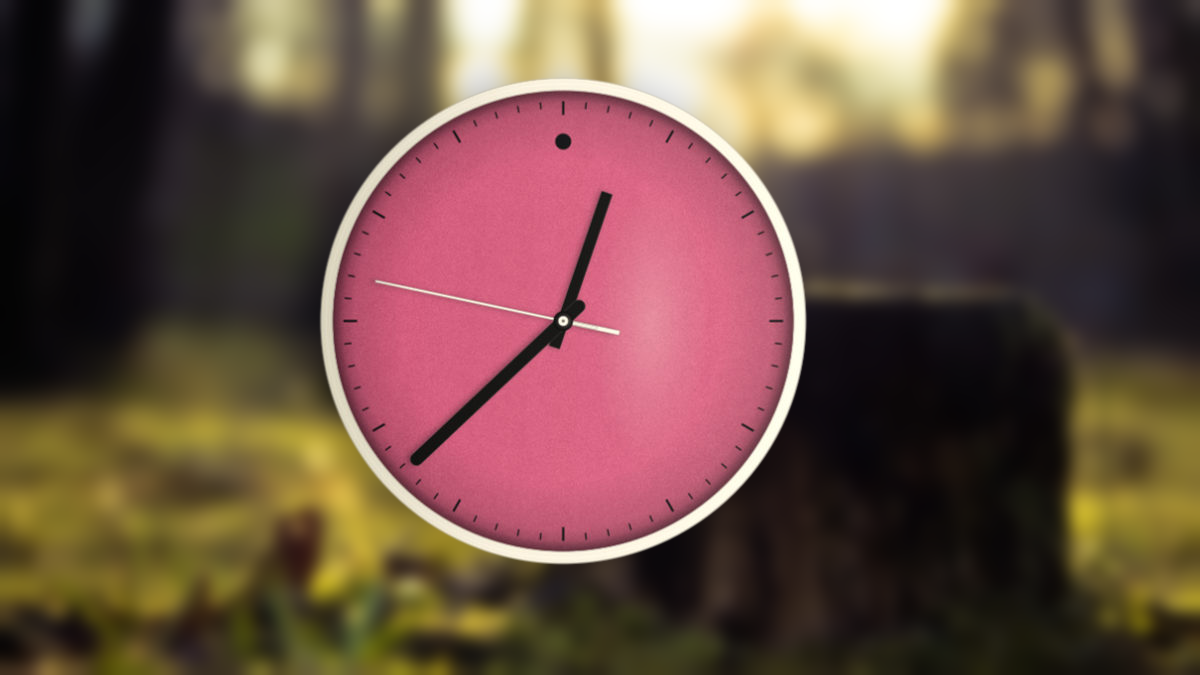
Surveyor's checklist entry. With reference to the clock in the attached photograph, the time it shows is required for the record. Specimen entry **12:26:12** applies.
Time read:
**12:37:47**
